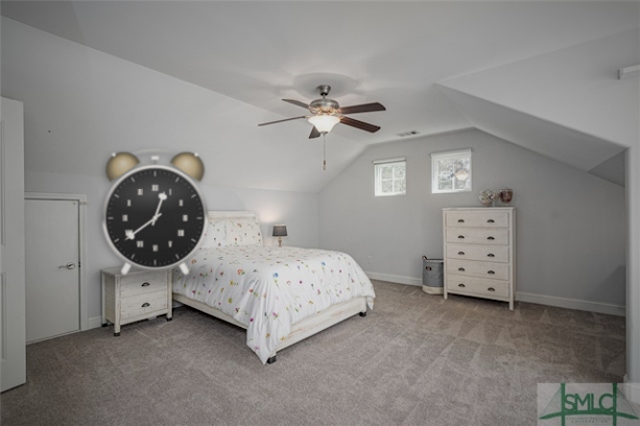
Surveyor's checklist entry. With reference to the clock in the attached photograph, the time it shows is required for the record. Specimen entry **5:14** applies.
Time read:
**12:39**
